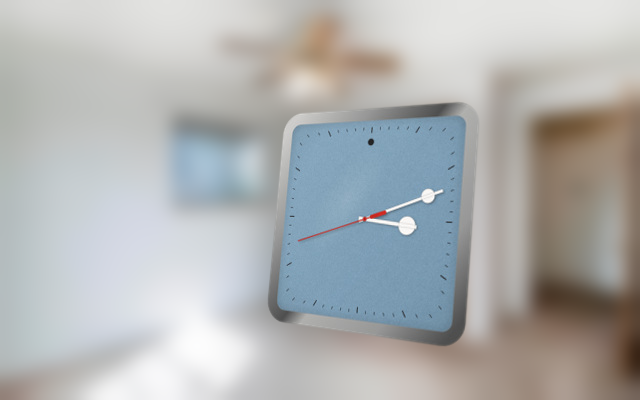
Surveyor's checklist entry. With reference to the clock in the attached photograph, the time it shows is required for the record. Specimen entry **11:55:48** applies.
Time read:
**3:11:42**
